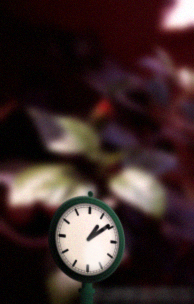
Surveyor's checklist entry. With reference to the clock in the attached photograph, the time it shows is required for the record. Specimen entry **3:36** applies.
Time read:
**1:09**
